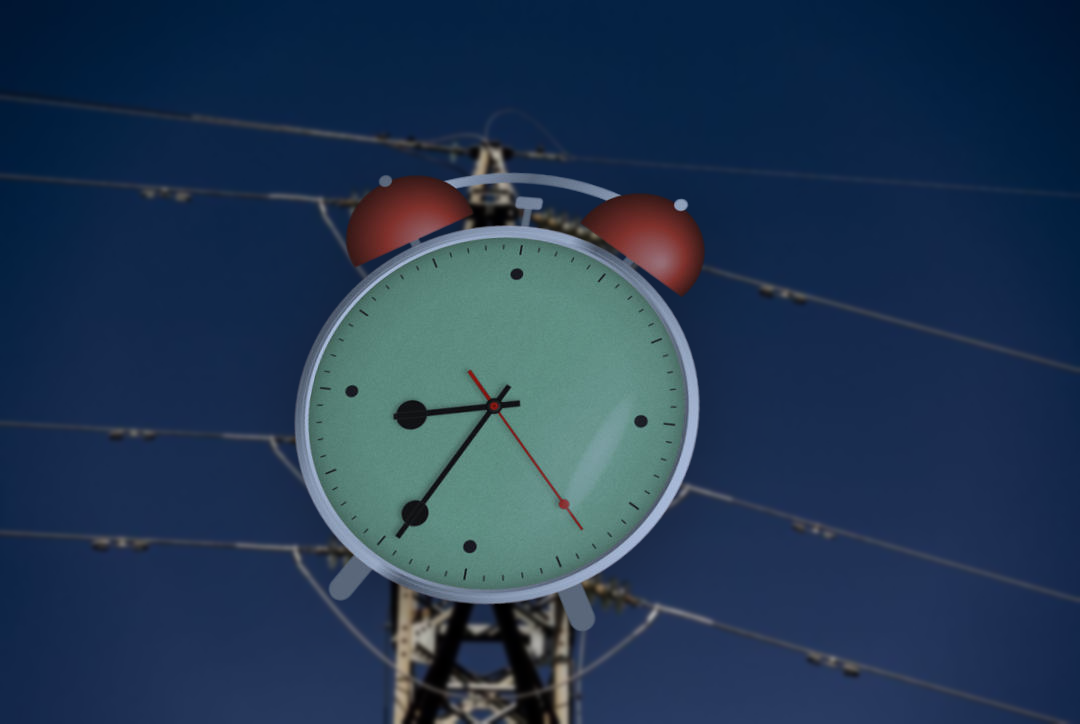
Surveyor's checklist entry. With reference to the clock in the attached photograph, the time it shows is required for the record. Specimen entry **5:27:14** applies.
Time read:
**8:34:23**
